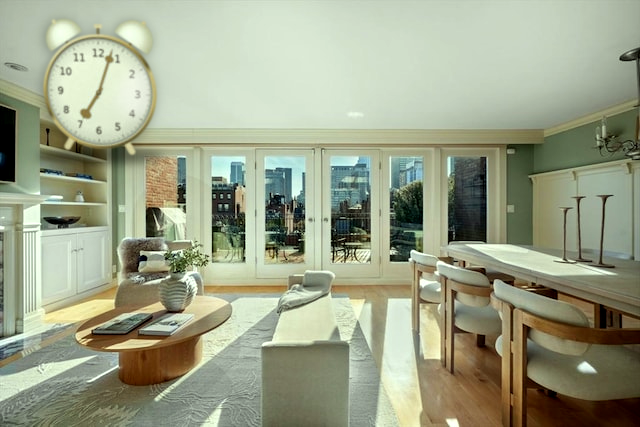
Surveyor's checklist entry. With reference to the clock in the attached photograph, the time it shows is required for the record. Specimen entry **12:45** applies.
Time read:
**7:03**
